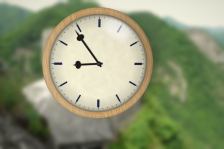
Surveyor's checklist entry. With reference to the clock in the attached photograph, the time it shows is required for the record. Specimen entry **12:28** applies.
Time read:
**8:54**
